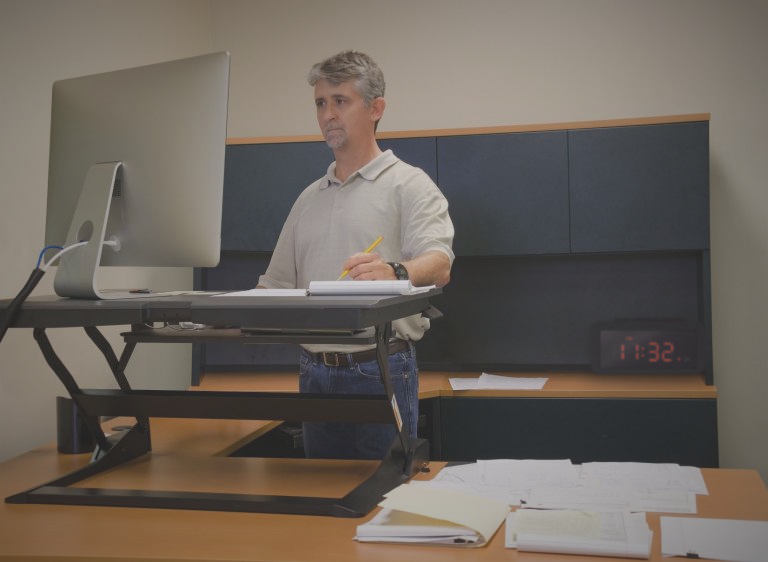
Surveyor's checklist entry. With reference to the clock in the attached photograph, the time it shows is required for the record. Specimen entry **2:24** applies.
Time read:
**11:32**
